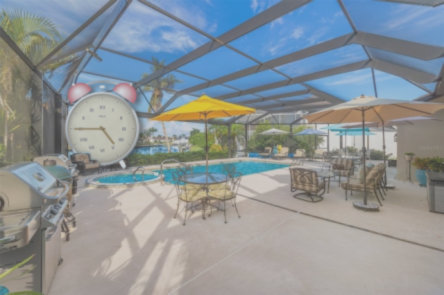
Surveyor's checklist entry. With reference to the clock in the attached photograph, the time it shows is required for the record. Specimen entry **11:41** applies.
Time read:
**4:45**
